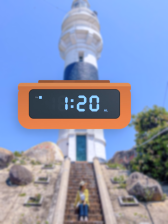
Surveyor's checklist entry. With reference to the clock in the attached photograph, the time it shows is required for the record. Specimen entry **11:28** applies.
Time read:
**1:20**
